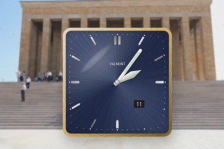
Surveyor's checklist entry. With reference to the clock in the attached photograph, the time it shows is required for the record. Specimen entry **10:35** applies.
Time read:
**2:06**
